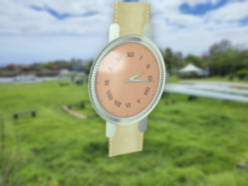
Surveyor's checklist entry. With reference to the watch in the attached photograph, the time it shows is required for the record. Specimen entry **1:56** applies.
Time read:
**2:16**
